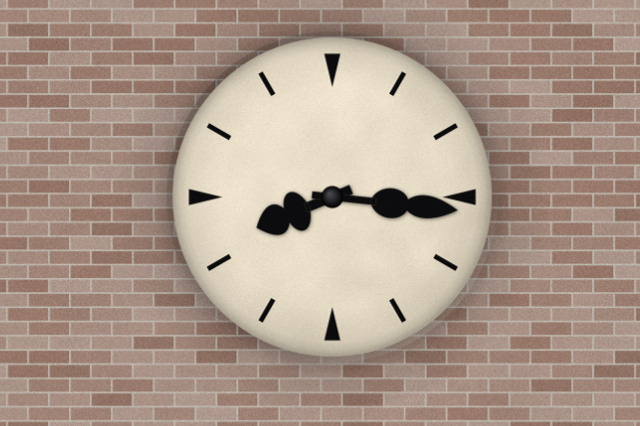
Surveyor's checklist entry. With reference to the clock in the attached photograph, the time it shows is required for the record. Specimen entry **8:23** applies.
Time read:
**8:16**
